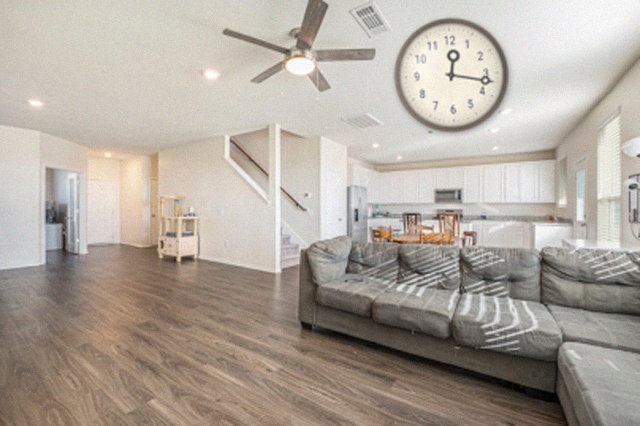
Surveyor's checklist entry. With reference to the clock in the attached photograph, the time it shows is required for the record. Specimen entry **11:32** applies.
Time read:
**12:17**
